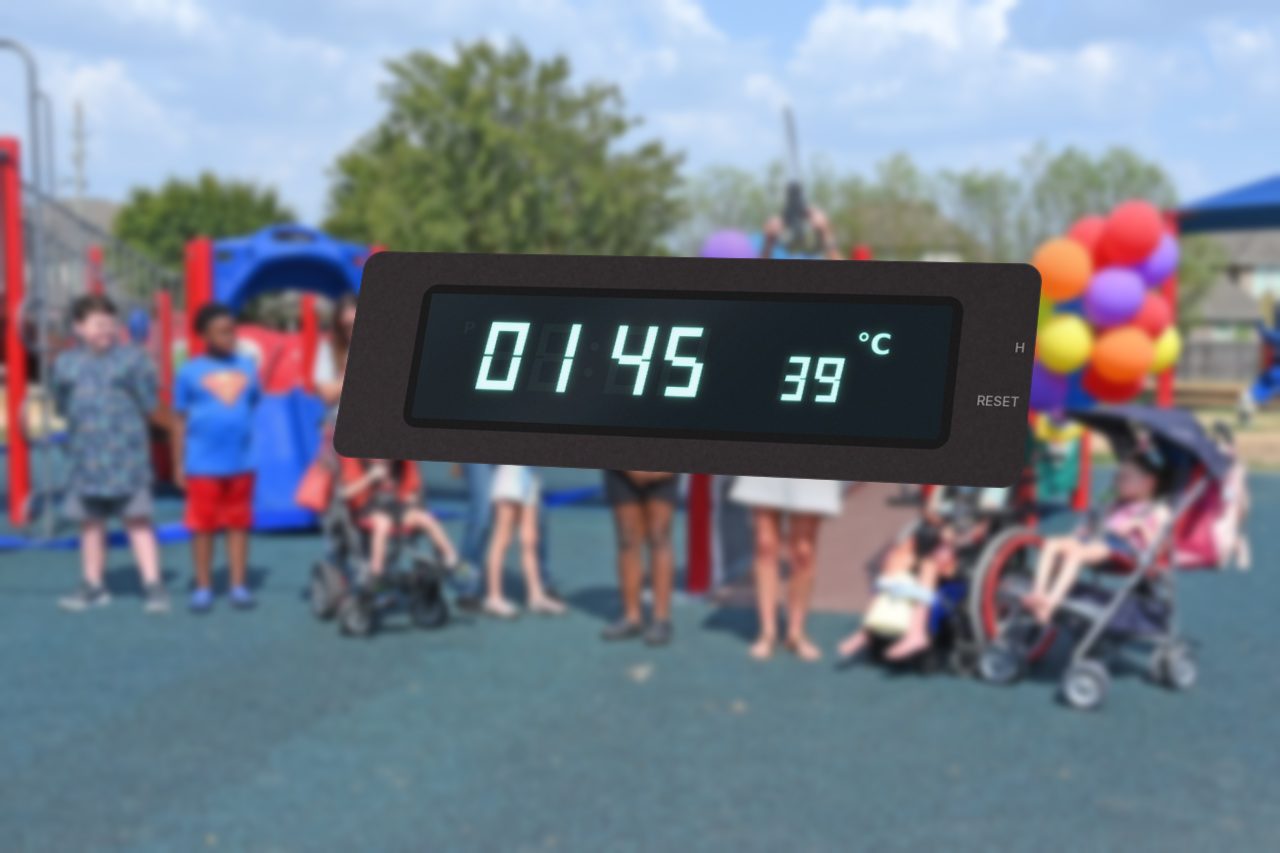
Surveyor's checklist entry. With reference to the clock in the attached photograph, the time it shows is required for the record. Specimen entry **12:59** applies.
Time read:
**1:45**
